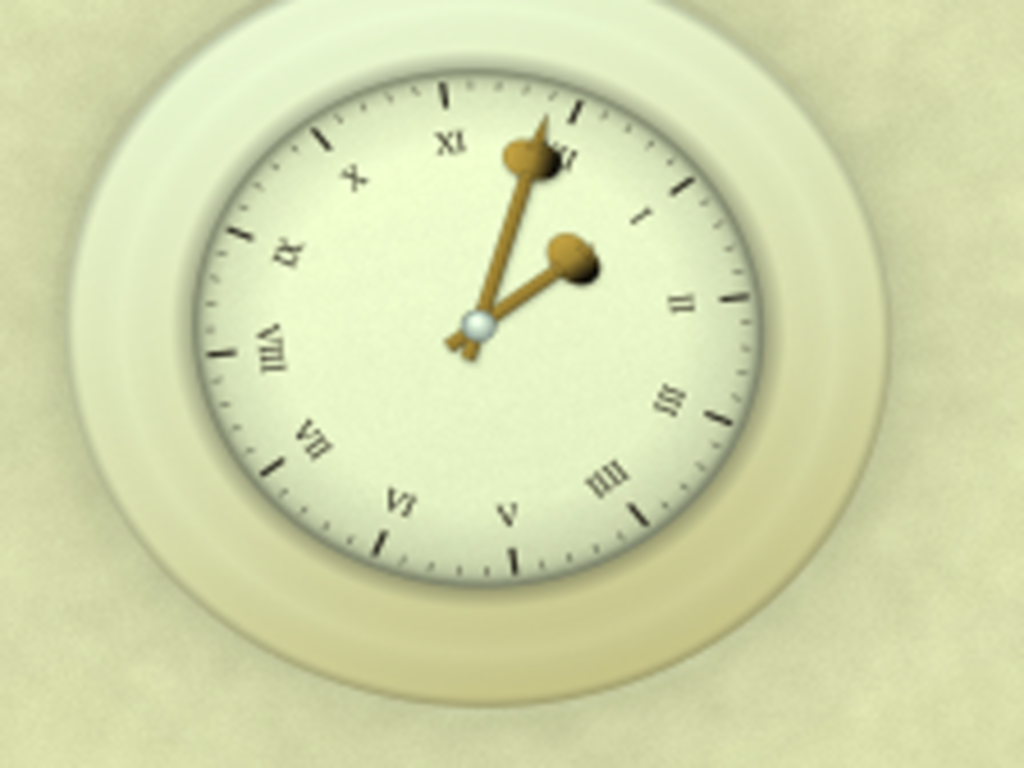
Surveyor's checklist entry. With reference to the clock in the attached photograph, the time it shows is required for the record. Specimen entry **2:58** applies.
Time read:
**12:59**
